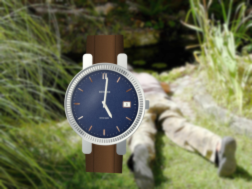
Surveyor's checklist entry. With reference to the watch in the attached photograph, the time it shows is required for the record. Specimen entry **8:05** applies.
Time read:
**5:01**
